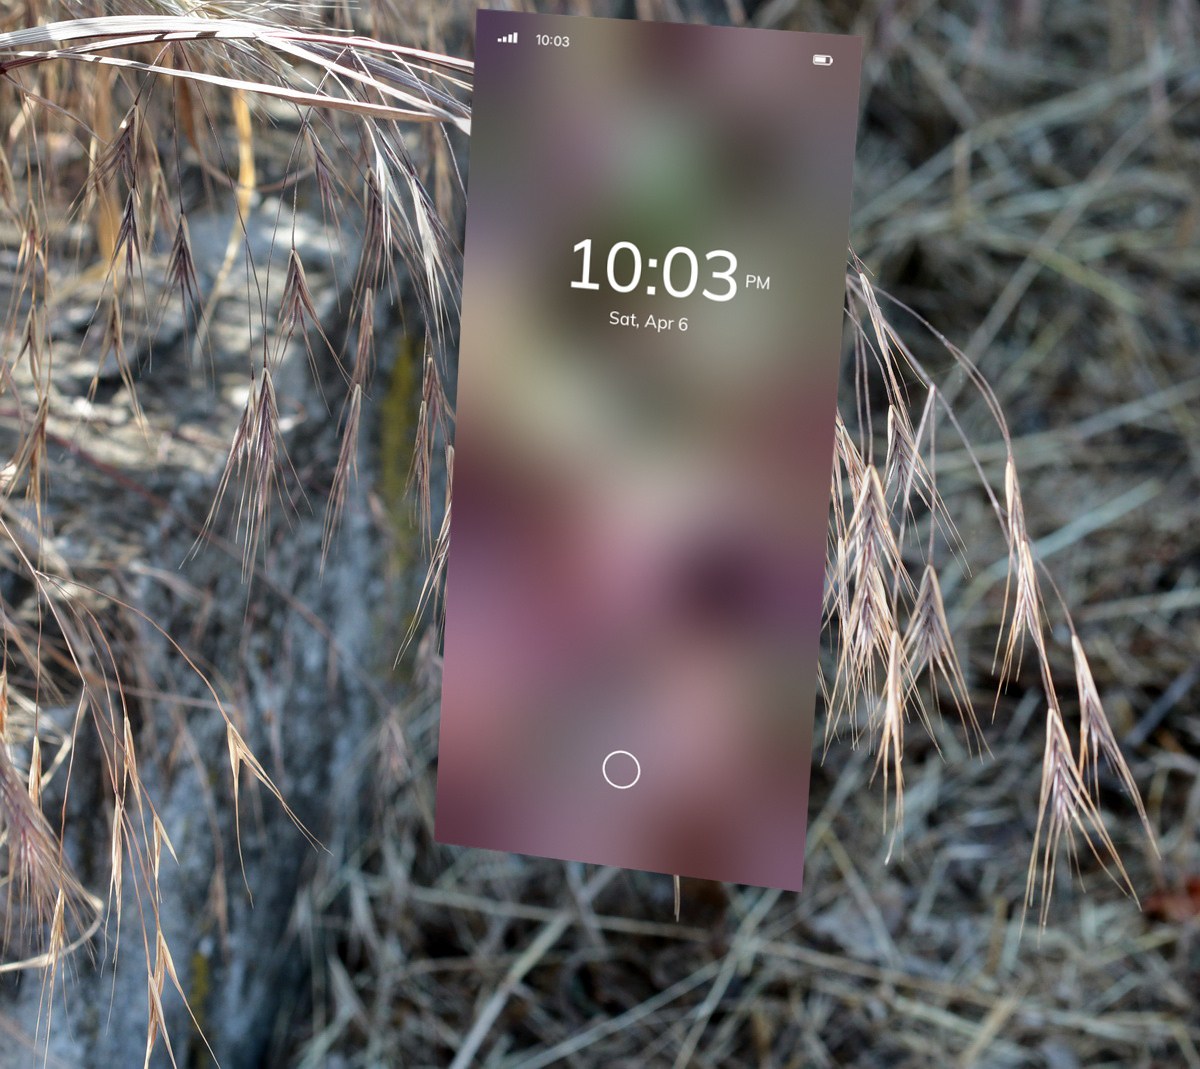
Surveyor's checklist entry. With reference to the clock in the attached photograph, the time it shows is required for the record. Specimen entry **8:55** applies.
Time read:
**10:03**
